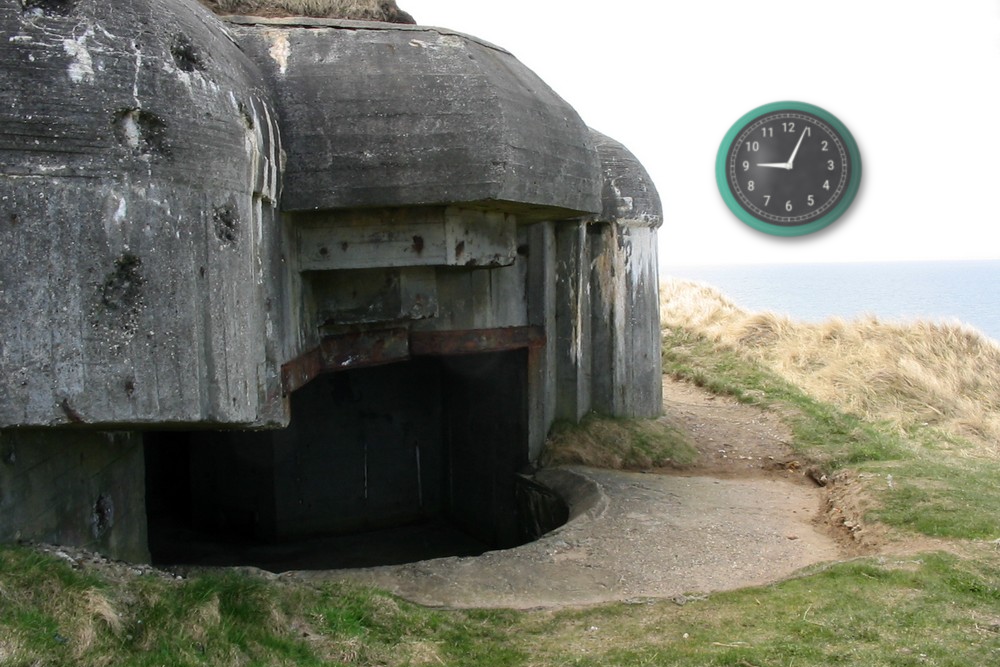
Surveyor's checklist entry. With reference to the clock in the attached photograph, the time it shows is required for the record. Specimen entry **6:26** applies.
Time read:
**9:04**
